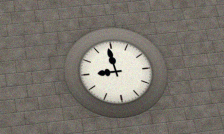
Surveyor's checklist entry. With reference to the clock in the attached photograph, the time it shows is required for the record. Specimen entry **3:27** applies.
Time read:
**8:59**
